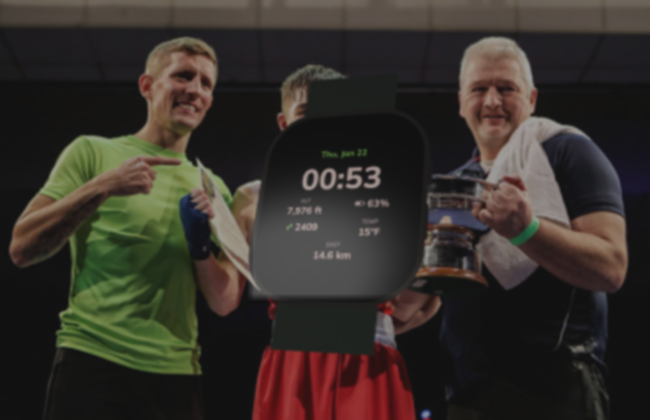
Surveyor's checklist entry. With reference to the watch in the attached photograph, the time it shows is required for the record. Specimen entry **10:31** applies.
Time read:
**0:53**
